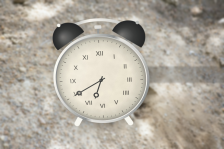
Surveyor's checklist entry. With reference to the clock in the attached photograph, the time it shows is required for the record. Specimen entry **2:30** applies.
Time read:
**6:40**
